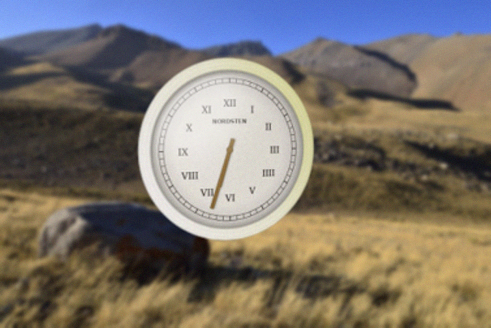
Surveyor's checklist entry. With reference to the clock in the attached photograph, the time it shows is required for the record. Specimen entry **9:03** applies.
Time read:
**6:33**
